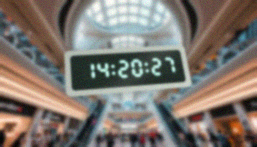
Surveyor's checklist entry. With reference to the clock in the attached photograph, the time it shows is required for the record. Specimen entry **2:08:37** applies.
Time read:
**14:20:27**
